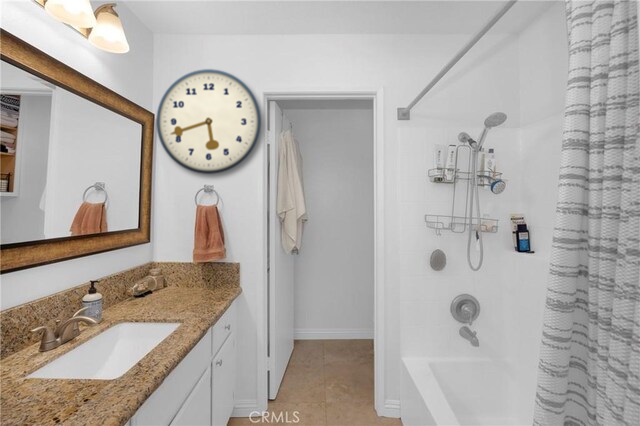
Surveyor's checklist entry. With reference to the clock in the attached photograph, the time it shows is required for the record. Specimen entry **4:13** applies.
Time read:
**5:42**
